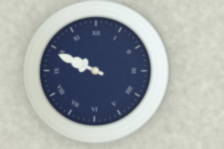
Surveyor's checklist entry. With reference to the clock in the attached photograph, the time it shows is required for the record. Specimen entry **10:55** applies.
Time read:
**9:49**
